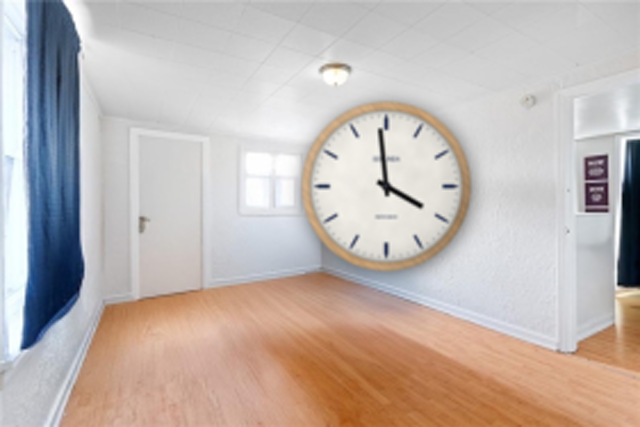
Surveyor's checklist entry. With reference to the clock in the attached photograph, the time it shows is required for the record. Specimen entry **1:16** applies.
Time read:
**3:59**
